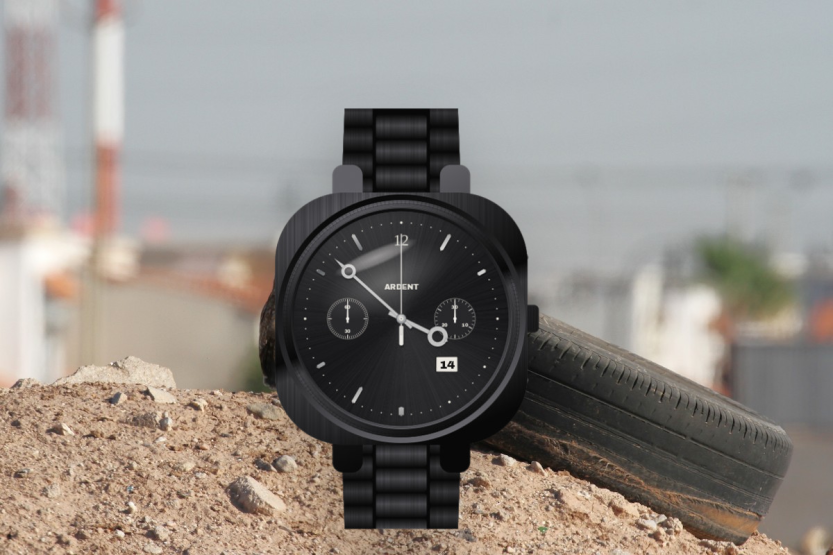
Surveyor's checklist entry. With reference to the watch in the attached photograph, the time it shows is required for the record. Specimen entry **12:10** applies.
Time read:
**3:52**
